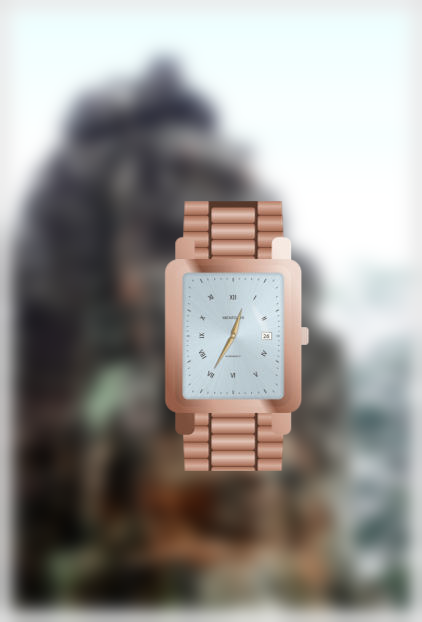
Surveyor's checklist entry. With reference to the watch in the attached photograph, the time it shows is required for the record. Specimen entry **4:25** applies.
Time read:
**12:35**
